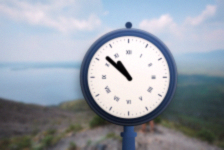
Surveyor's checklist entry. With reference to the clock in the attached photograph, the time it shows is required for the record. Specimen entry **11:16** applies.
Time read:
**10:52**
